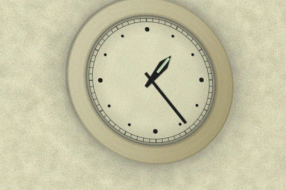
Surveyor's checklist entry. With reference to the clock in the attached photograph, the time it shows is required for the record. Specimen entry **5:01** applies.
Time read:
**1:24**
